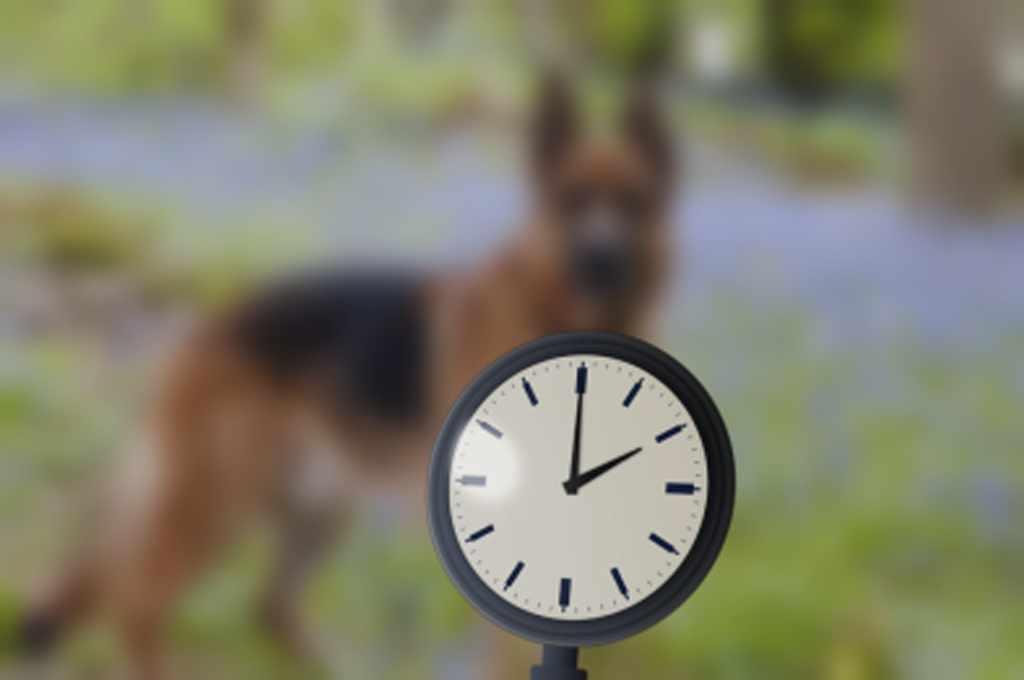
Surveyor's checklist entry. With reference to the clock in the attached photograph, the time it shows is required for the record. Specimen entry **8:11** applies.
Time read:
**2:00**
